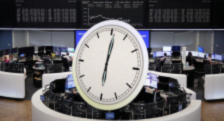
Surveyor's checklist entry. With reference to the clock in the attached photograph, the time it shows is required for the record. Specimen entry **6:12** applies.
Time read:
**6:01**
